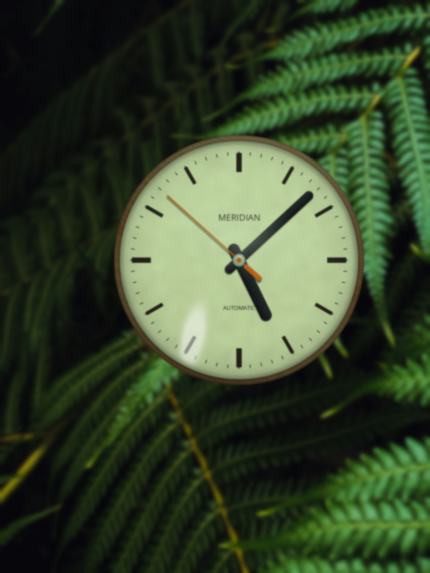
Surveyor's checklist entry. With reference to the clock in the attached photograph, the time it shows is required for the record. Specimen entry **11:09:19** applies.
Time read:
**5:07:52**
